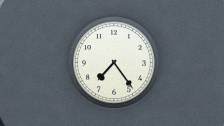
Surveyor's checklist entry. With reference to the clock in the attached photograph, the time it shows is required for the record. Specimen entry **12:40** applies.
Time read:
**7:24**
